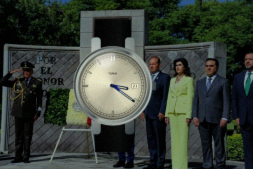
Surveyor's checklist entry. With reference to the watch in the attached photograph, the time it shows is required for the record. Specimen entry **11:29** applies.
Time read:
**3:21**
